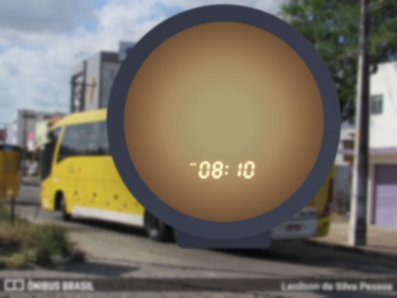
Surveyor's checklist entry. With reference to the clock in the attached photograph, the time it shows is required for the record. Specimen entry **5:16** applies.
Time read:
**8:10**
